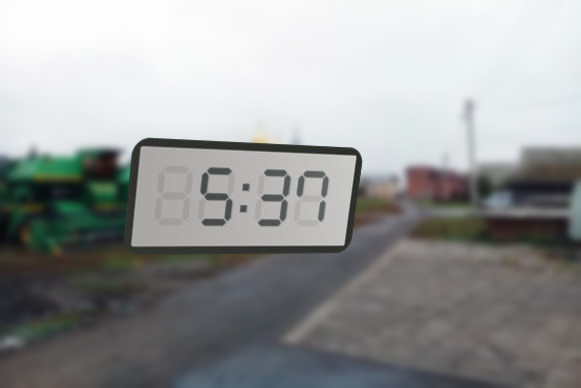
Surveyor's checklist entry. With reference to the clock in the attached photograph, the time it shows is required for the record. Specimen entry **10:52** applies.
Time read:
**5:37**
